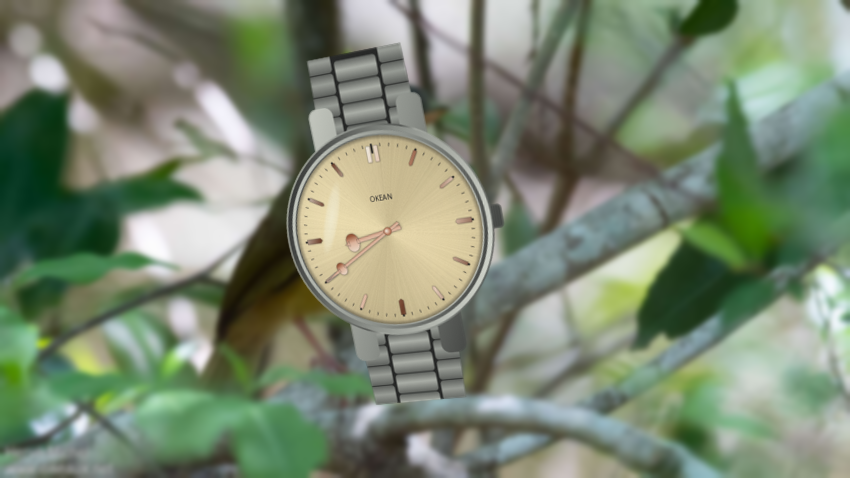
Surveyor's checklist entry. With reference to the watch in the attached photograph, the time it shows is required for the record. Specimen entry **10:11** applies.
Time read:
**8:40**
